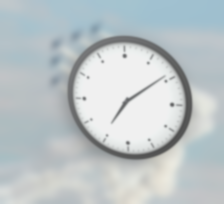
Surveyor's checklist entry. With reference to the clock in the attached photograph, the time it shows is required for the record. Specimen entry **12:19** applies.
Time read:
**7:09**
